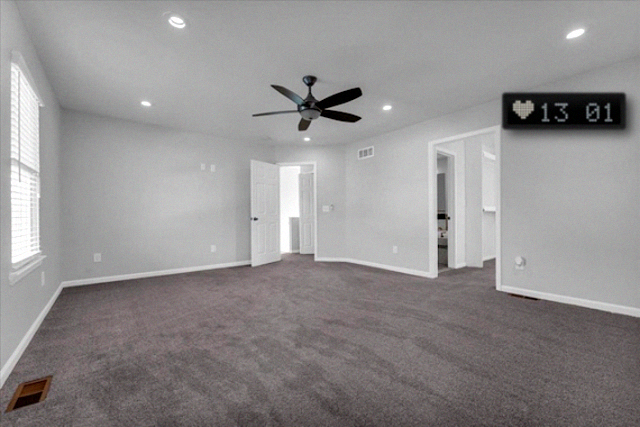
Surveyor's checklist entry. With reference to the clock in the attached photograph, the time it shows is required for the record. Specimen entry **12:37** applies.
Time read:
**13:01**
